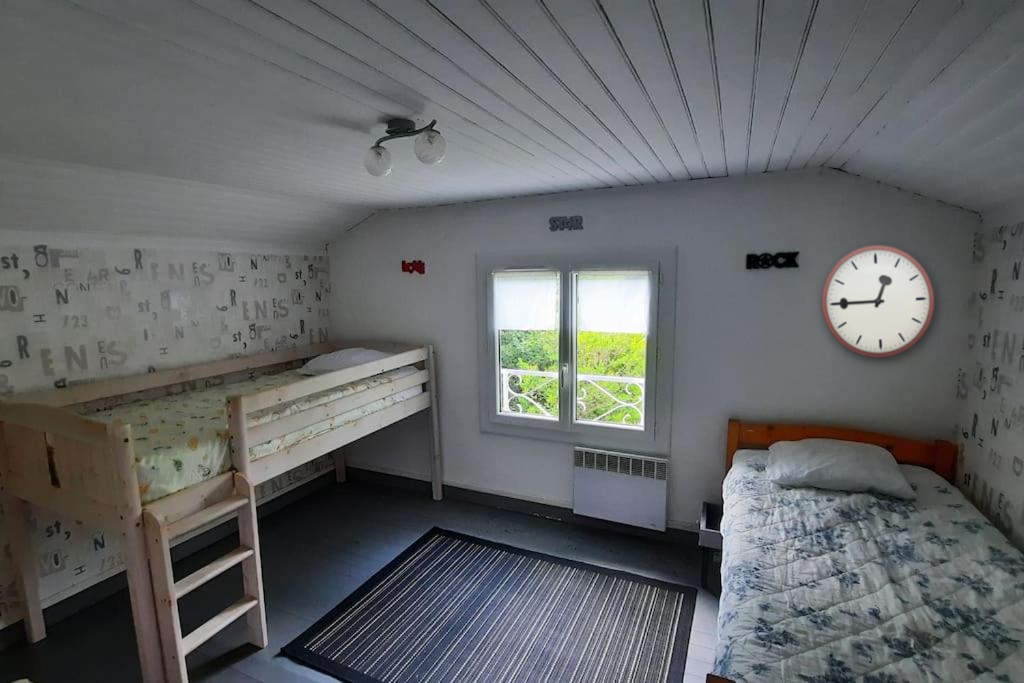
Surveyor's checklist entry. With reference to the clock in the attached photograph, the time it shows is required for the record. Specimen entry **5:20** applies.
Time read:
**12:45**
